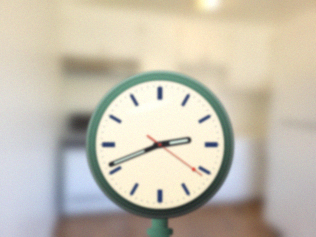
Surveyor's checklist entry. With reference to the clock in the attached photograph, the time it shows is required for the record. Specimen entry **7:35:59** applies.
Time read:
**2:41:21**
